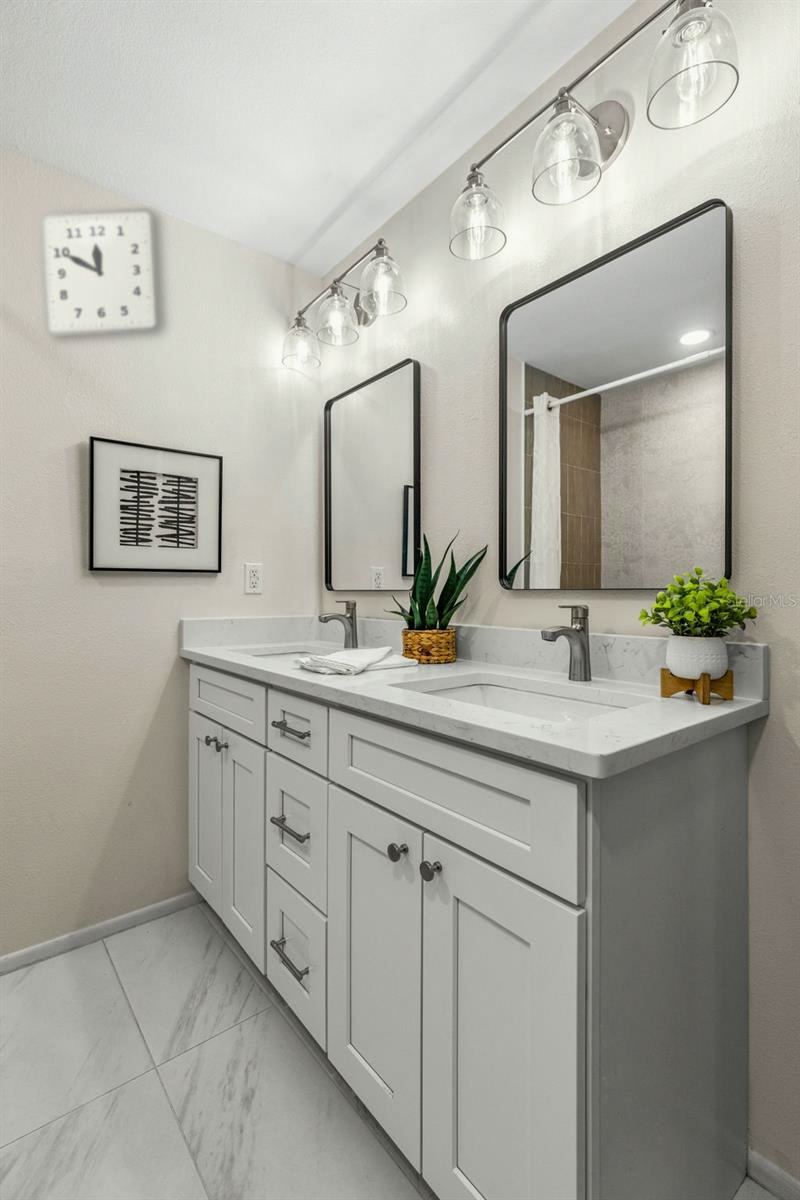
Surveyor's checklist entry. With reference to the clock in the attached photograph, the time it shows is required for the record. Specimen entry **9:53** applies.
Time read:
**11:50**
